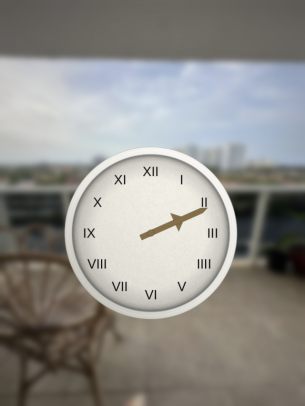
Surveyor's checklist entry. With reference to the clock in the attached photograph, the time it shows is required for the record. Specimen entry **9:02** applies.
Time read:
**2:11**
